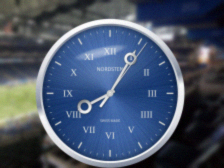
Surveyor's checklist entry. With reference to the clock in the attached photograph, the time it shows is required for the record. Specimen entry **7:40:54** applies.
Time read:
**8:05:06**
